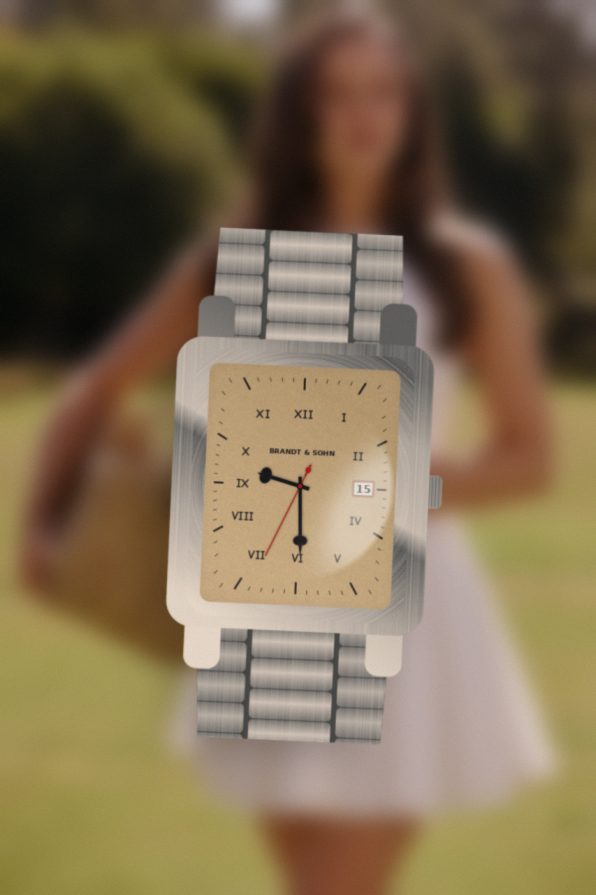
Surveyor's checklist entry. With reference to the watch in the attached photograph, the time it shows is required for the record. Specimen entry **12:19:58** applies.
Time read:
**9:29:34**
